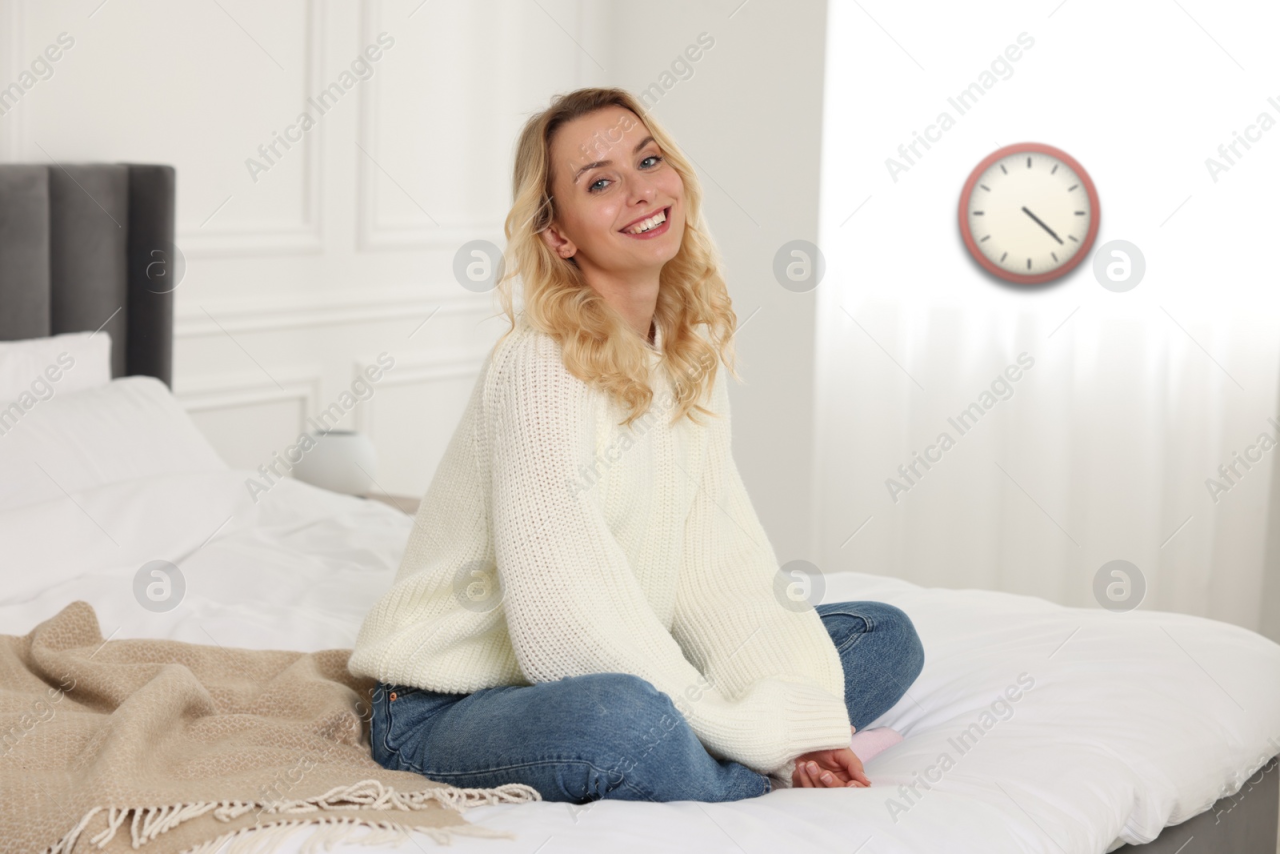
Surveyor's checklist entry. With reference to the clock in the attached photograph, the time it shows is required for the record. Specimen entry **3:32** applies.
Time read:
**4:22**
